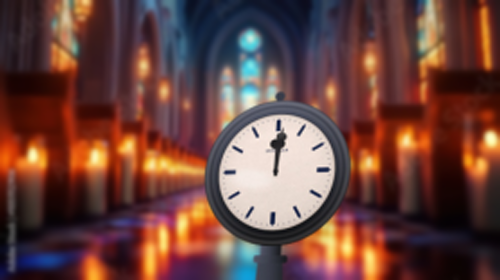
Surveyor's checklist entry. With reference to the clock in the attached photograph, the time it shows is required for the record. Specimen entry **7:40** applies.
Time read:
**12:01**
